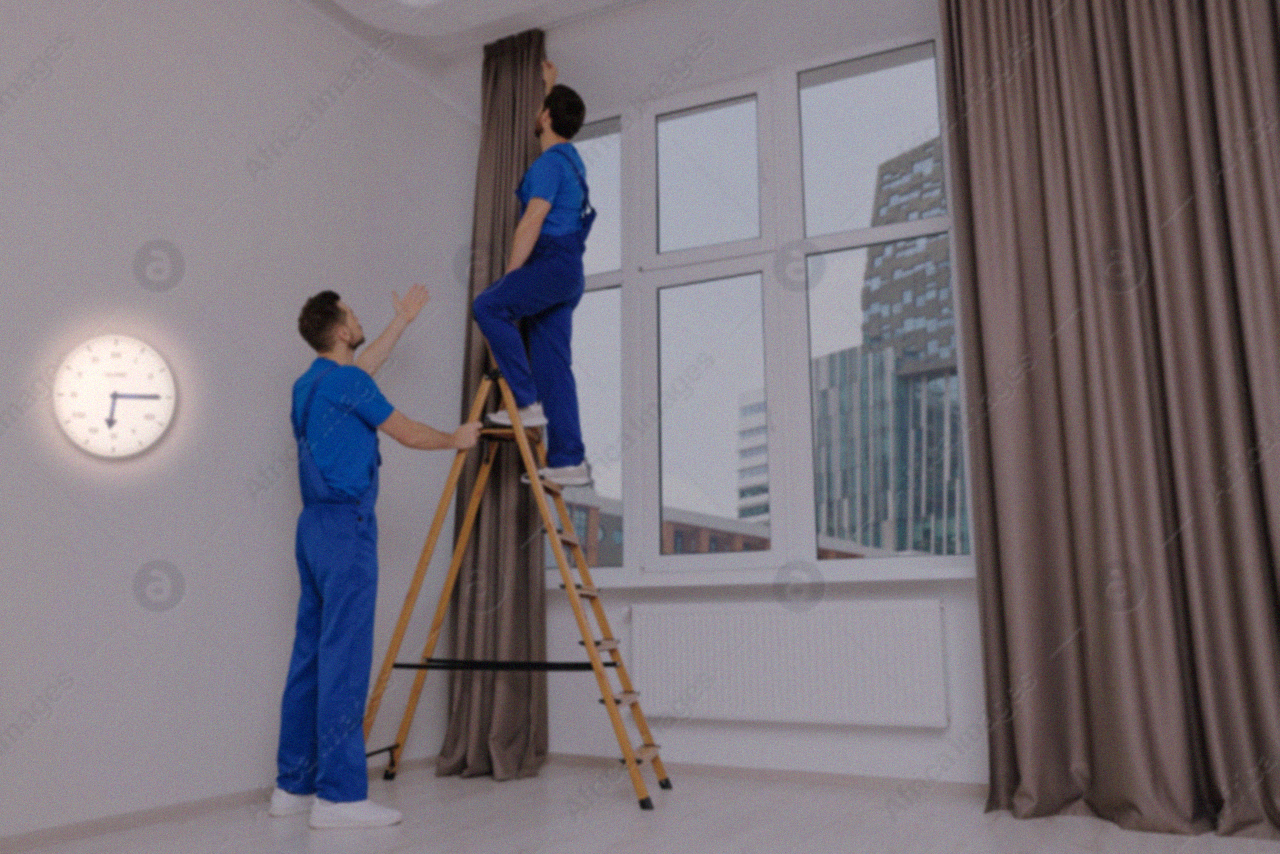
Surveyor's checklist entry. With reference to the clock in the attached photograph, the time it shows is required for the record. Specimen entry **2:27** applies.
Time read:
**6:15**
